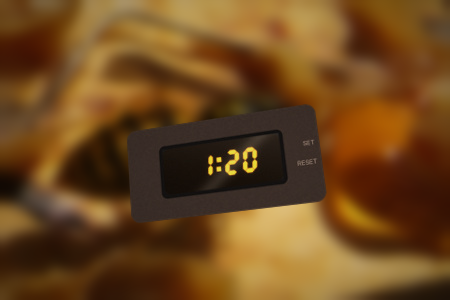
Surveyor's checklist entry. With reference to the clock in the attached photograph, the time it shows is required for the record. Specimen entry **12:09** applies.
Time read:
**1:20**
